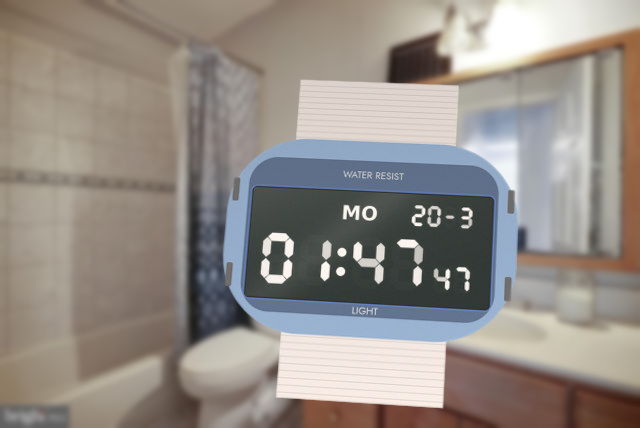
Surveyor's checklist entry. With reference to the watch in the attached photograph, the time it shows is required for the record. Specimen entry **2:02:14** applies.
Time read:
**1:47:47**
